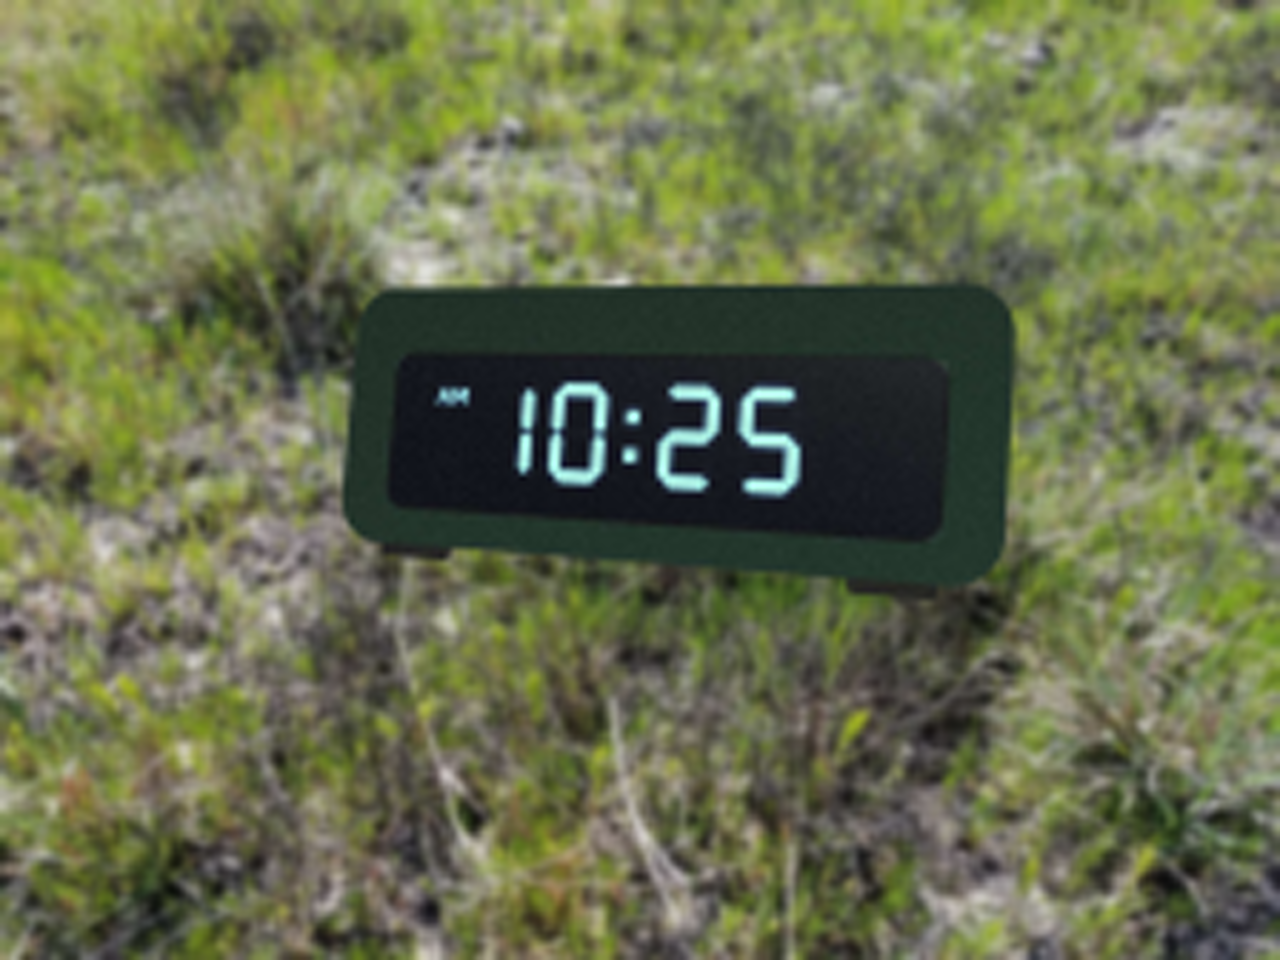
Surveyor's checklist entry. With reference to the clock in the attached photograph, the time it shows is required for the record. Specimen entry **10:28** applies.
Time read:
**10:25**
